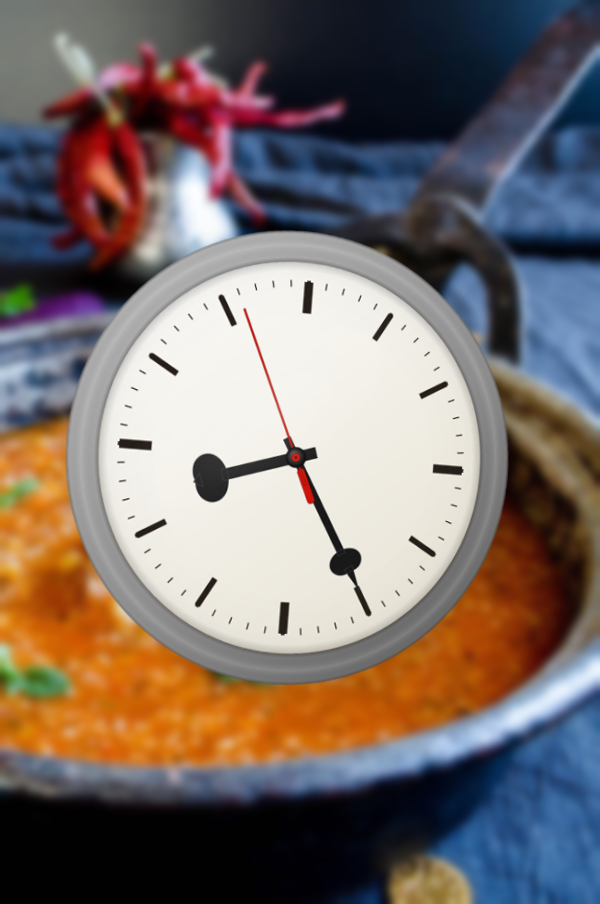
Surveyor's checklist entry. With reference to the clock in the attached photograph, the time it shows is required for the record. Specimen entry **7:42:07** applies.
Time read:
**8:24:56**
